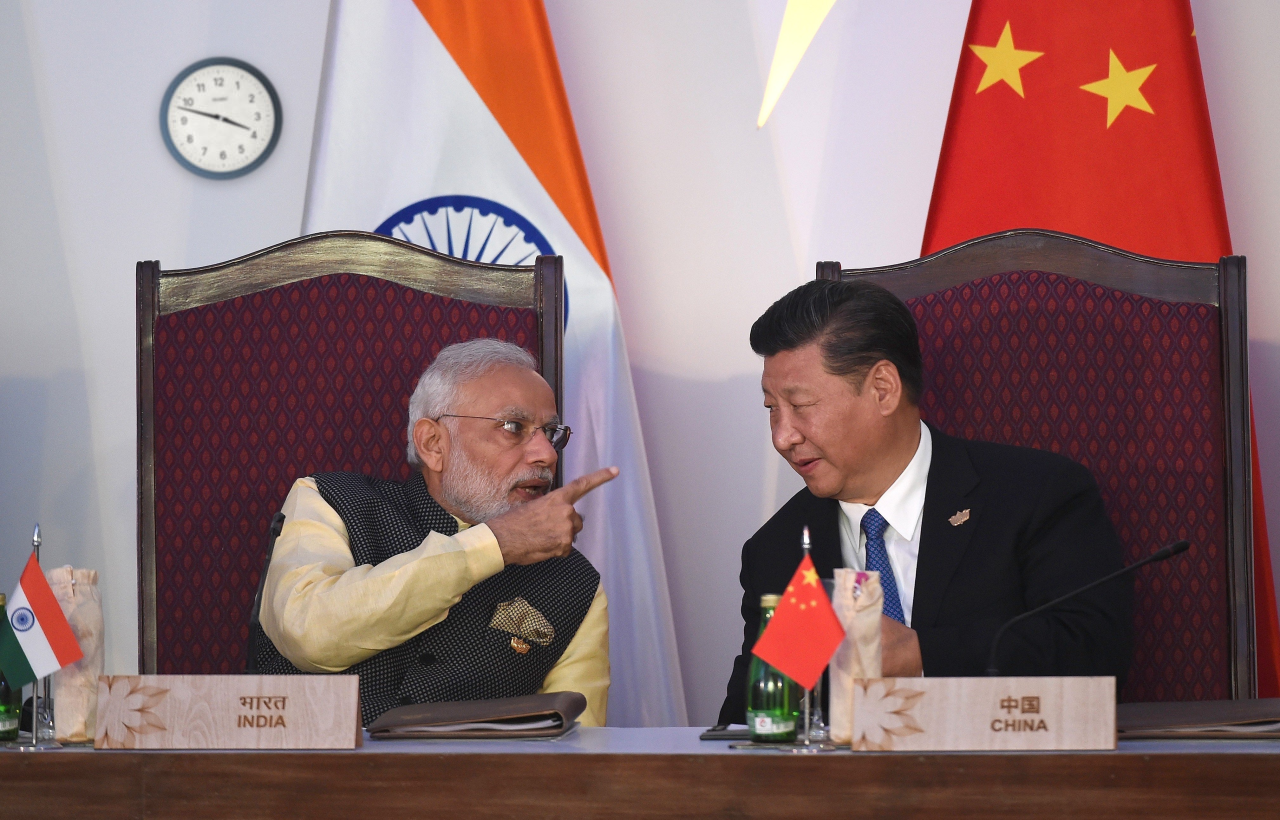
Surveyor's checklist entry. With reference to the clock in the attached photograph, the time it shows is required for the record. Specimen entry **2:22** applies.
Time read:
**3:48**
